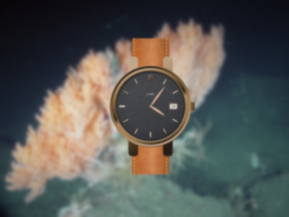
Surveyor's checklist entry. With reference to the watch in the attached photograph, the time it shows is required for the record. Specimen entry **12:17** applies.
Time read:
**4:06**
